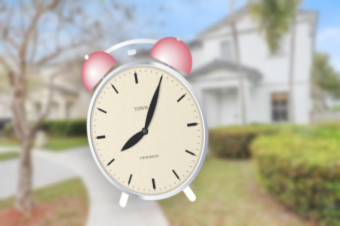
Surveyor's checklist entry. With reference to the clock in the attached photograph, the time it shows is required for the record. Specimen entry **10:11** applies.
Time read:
**8:05**
